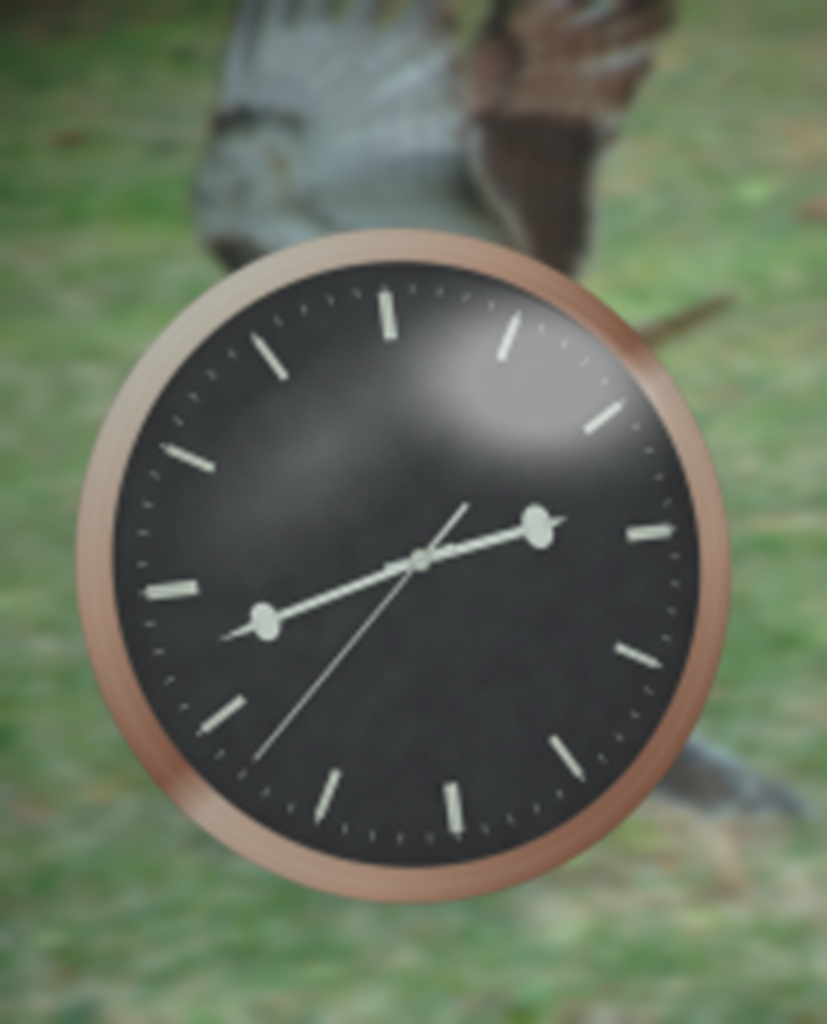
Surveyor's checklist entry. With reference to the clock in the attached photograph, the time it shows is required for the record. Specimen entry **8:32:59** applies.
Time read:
**2:42:38**
